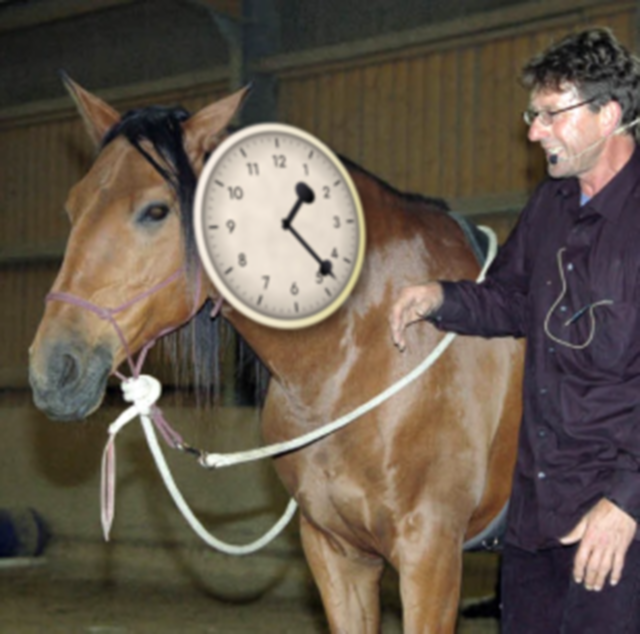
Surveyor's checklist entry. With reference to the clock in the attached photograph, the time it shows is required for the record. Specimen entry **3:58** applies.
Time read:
**1:23**
